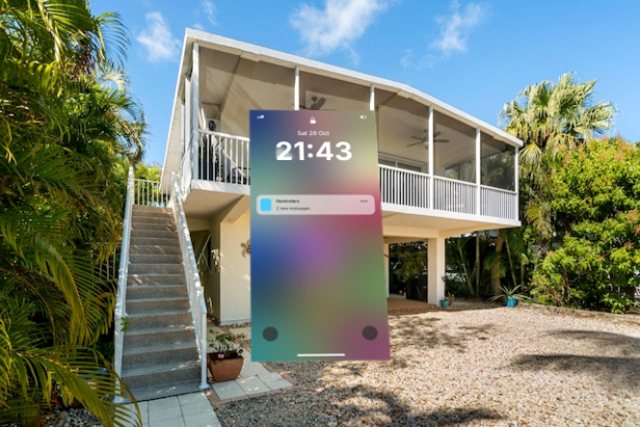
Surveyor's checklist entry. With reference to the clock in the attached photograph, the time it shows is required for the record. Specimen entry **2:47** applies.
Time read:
**21:43**
